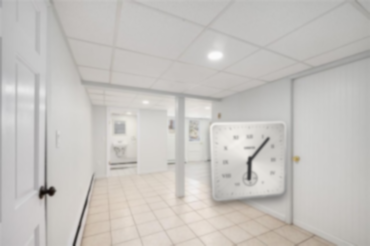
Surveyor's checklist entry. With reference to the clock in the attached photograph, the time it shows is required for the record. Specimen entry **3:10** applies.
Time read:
**6:07**
